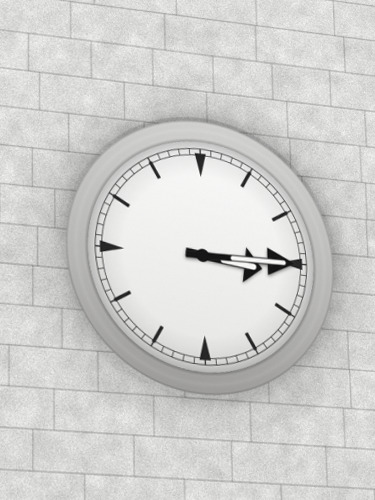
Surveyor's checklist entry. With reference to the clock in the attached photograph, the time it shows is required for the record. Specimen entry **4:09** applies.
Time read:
**3:15**
